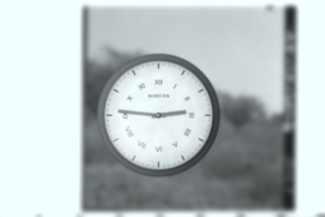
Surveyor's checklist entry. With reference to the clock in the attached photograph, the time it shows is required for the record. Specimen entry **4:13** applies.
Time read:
**2:46**
